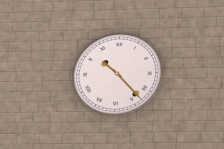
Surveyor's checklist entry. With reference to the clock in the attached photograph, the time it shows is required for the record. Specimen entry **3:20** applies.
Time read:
**10:23**
